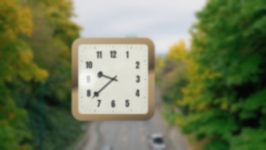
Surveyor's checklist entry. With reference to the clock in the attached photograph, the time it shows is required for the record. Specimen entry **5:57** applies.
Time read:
**9:38**
